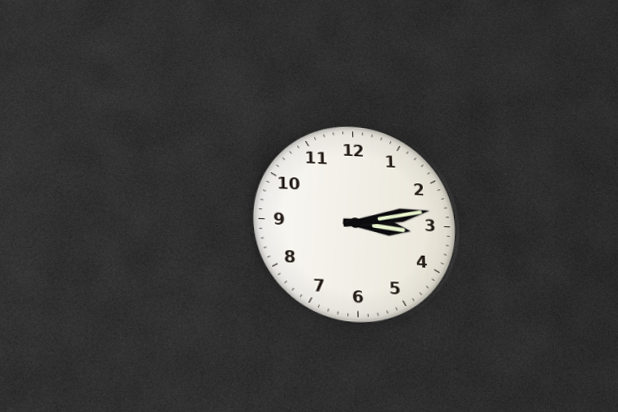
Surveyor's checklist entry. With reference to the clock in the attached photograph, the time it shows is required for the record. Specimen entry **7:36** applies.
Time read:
**3:13**
